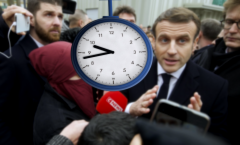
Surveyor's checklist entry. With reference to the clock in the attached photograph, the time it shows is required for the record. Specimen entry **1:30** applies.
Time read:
**9:43**
